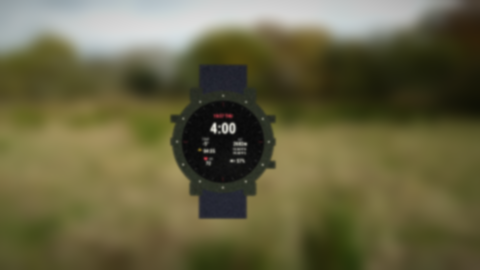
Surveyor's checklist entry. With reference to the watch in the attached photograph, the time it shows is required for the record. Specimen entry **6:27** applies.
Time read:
**4:00**
